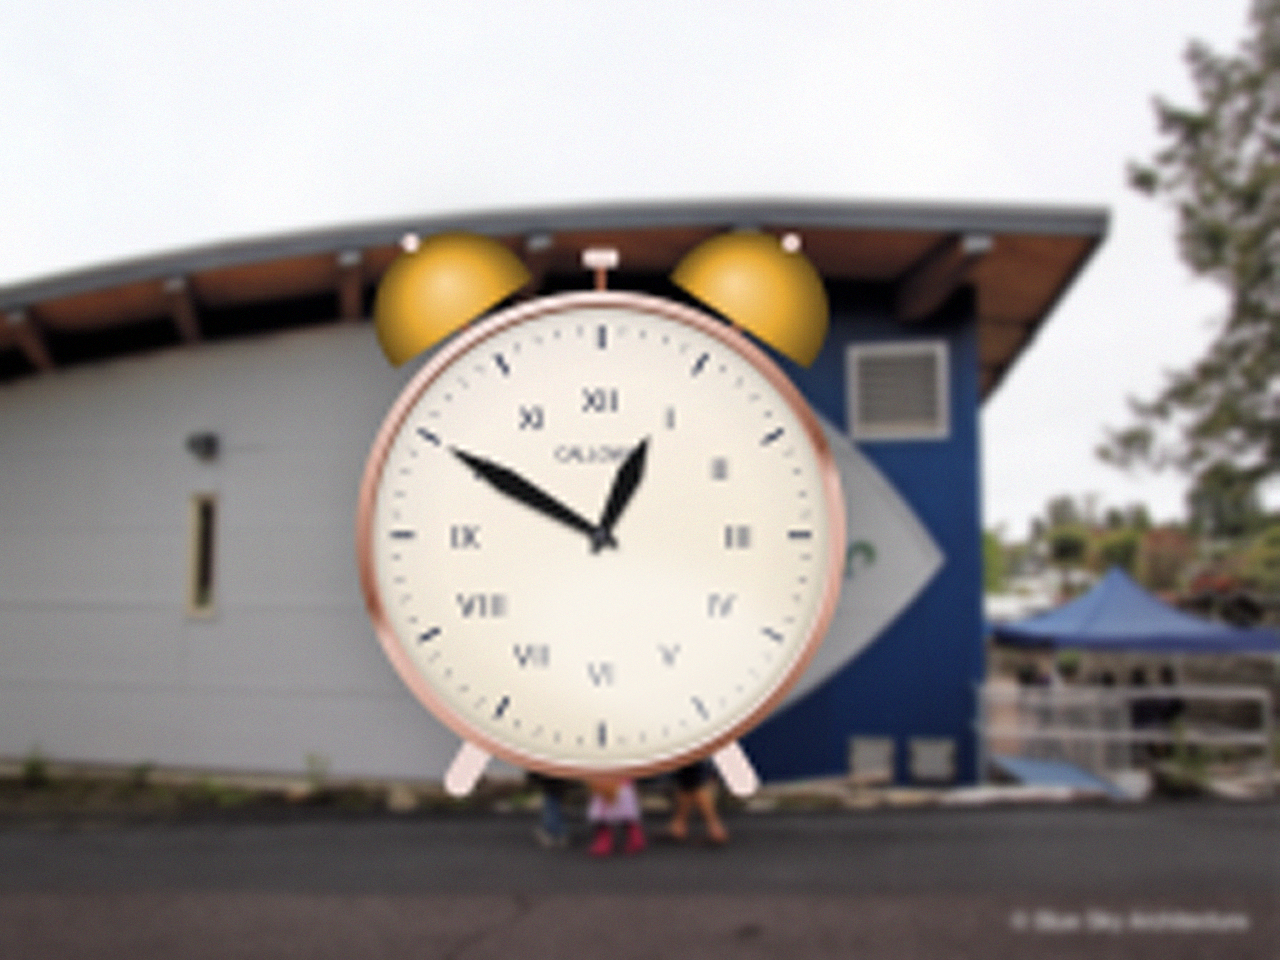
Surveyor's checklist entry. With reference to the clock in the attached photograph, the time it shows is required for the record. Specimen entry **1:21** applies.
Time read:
**12:50**
